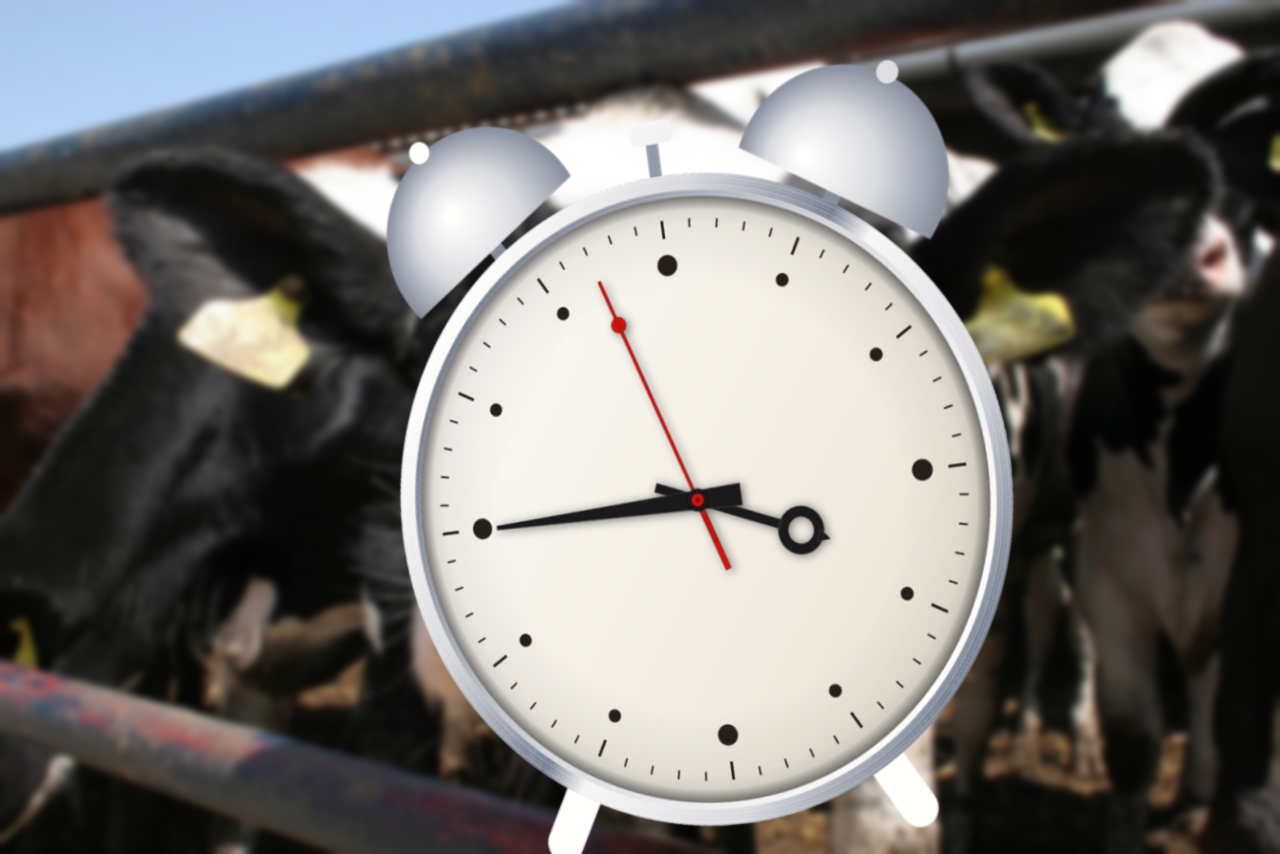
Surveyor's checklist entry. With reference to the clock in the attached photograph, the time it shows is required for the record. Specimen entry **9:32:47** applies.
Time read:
**3:44:57**
